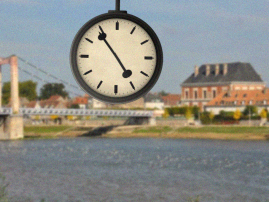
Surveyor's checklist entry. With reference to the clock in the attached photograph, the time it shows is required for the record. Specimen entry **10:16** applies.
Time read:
**4:54**
